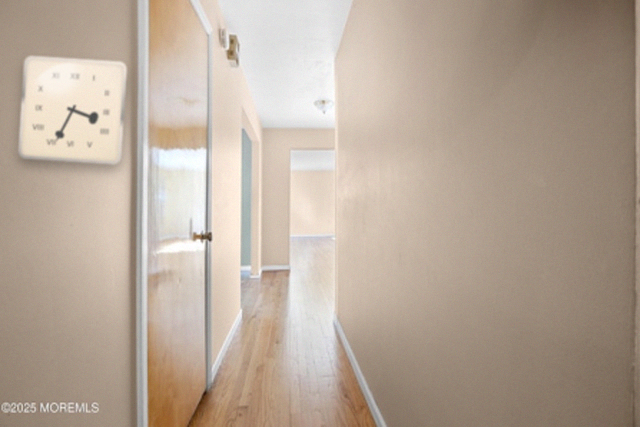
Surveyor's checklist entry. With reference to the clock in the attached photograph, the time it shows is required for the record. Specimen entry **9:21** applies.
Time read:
**3:34**
